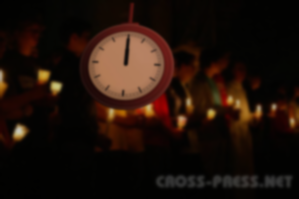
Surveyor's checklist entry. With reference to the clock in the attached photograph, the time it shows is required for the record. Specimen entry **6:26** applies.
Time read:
**12:00**
